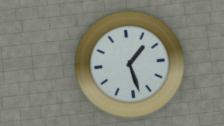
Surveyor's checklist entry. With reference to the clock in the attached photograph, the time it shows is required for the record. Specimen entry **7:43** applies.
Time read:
**1:28**
